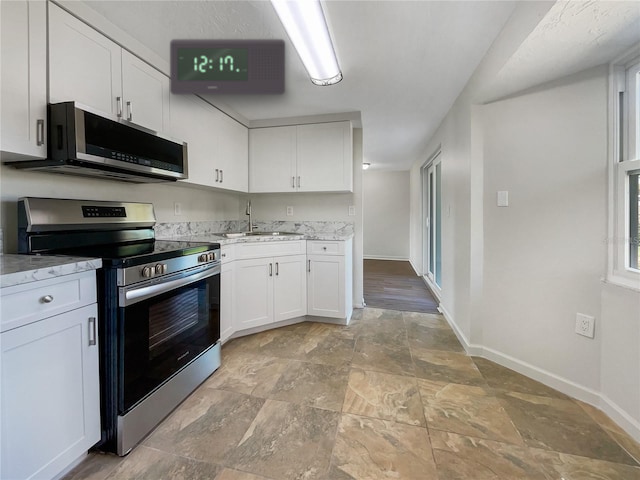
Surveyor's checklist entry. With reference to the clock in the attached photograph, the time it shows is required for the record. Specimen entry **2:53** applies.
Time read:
**12:17**
